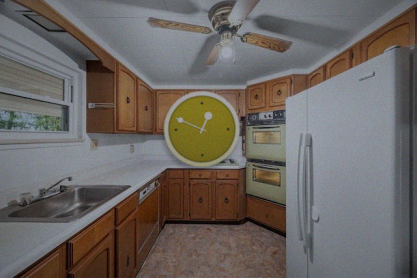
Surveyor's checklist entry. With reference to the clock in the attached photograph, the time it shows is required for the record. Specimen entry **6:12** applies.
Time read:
**12:49**
